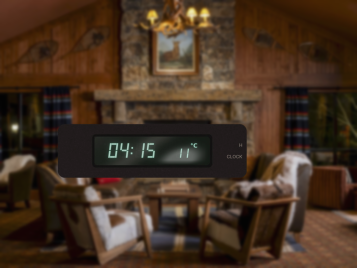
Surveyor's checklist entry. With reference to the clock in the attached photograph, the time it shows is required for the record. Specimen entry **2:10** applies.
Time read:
**4:15**
